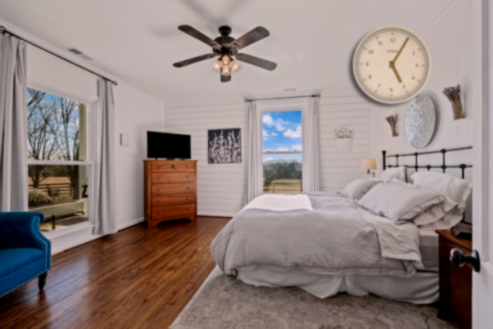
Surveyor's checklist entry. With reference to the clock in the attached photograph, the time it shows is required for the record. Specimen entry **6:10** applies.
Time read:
**5:05**
